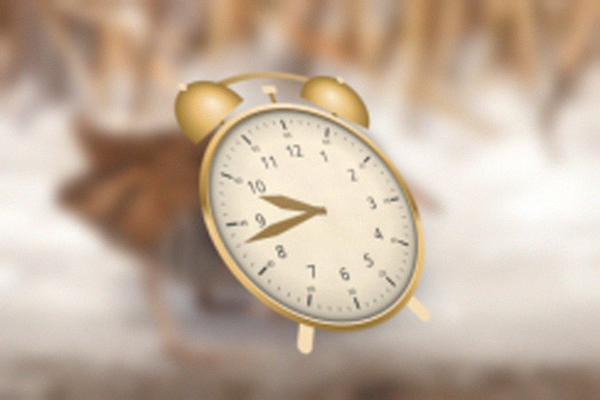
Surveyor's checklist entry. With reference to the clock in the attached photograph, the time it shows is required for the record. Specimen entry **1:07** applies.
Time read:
**9:43**
